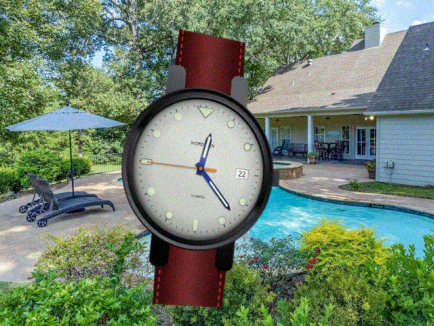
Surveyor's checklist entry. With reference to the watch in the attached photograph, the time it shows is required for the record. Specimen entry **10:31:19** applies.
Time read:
**12:22:45**
